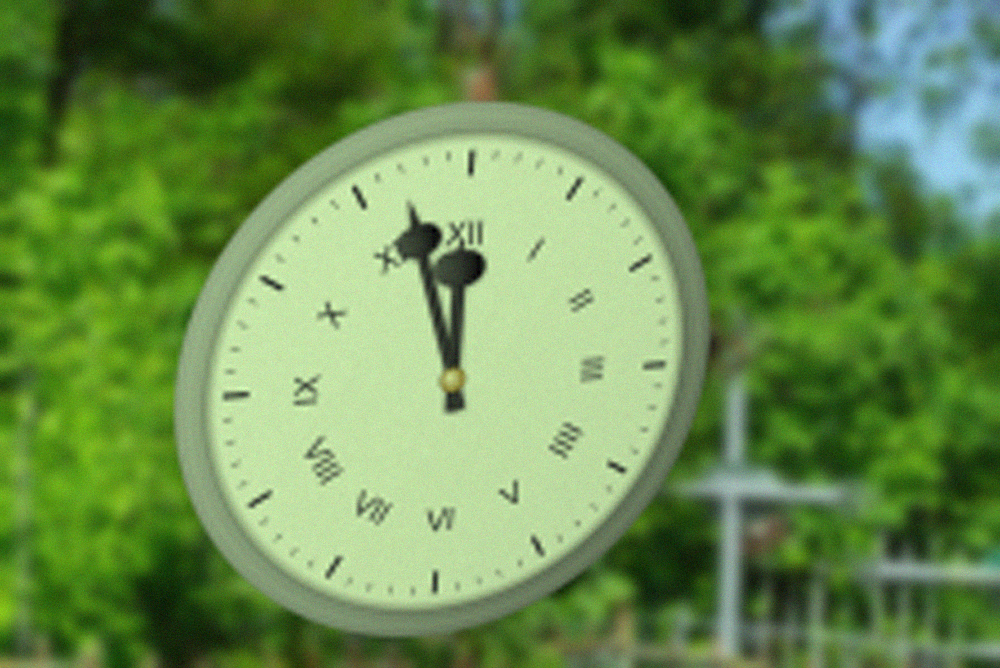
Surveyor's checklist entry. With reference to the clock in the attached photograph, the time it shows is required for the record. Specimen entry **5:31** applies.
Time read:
**11:57**
